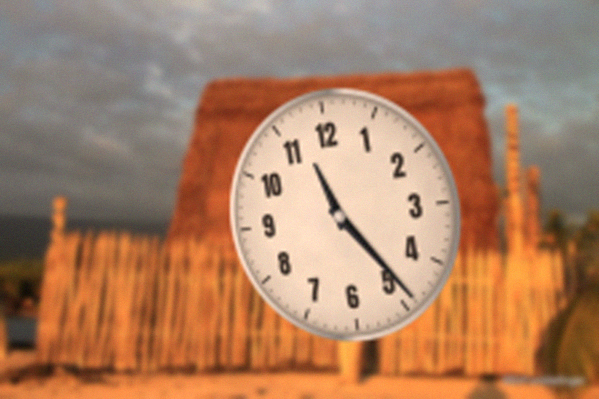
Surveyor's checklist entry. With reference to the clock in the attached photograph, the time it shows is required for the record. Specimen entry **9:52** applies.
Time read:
**11:24**
